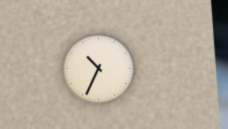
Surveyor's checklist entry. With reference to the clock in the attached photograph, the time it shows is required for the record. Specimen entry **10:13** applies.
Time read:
**10:34**
